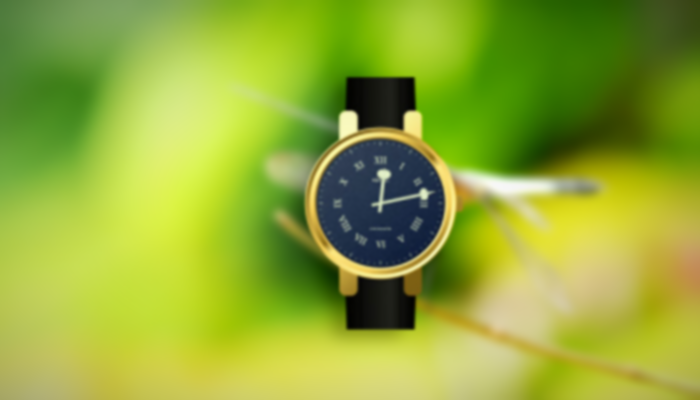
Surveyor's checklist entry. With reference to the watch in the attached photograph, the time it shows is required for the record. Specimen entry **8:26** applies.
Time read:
**12:13**
